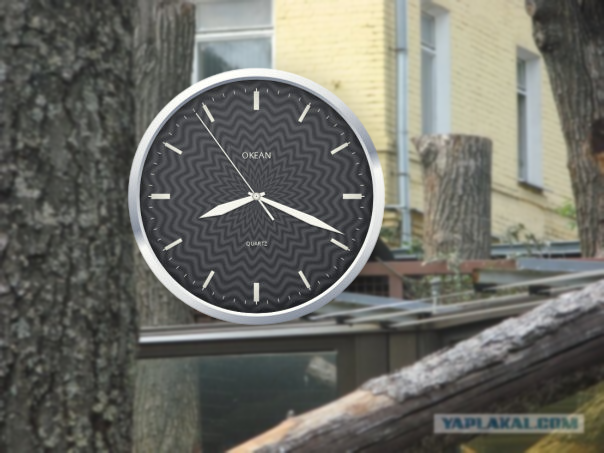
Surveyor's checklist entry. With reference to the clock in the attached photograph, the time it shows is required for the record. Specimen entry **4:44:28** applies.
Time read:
**8:18:54**
